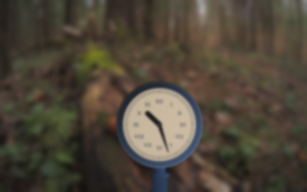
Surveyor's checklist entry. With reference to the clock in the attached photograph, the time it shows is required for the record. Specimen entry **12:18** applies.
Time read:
**10:27**
